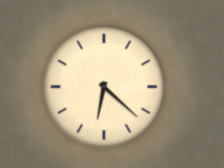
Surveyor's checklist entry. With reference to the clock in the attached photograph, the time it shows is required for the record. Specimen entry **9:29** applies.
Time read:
**6:22**
